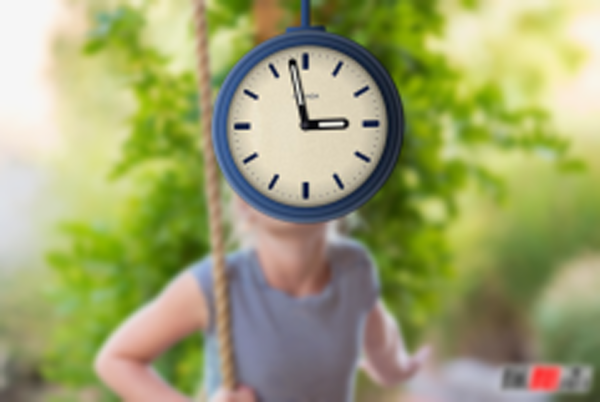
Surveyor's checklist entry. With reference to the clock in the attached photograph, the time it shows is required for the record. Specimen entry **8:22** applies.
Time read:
**2:58**
